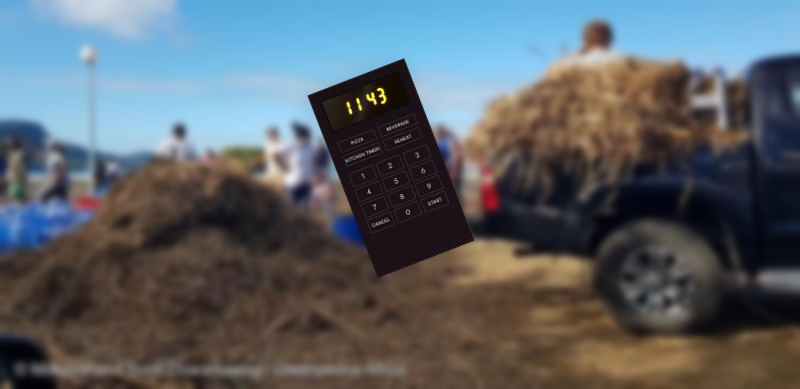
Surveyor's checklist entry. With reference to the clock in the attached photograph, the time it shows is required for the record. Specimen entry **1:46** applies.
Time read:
**11:43**
